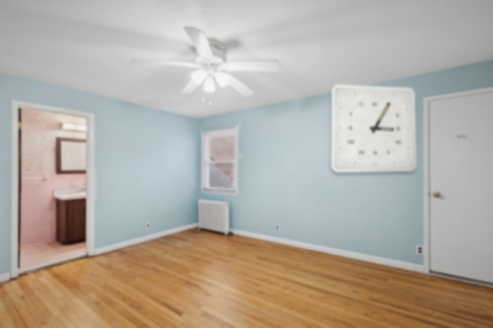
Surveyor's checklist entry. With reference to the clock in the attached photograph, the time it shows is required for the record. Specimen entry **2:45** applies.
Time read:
**3:05**
